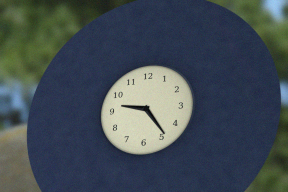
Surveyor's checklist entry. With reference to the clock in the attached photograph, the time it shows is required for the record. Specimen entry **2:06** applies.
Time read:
**9:24**
